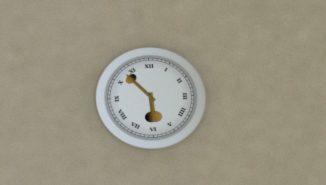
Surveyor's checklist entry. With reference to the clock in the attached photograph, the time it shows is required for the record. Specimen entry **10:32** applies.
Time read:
**5:53**
